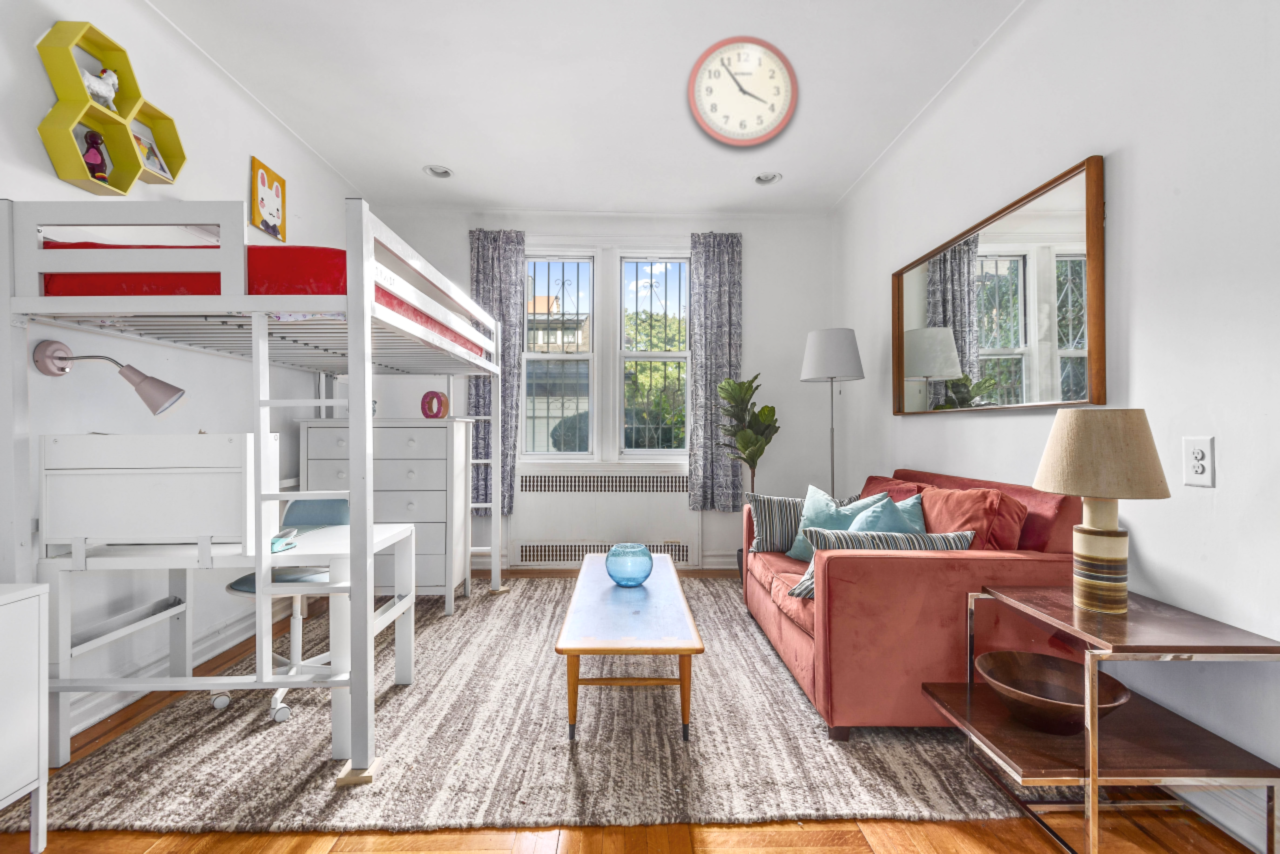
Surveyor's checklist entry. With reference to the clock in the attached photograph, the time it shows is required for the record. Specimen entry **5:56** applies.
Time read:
**3:54**
